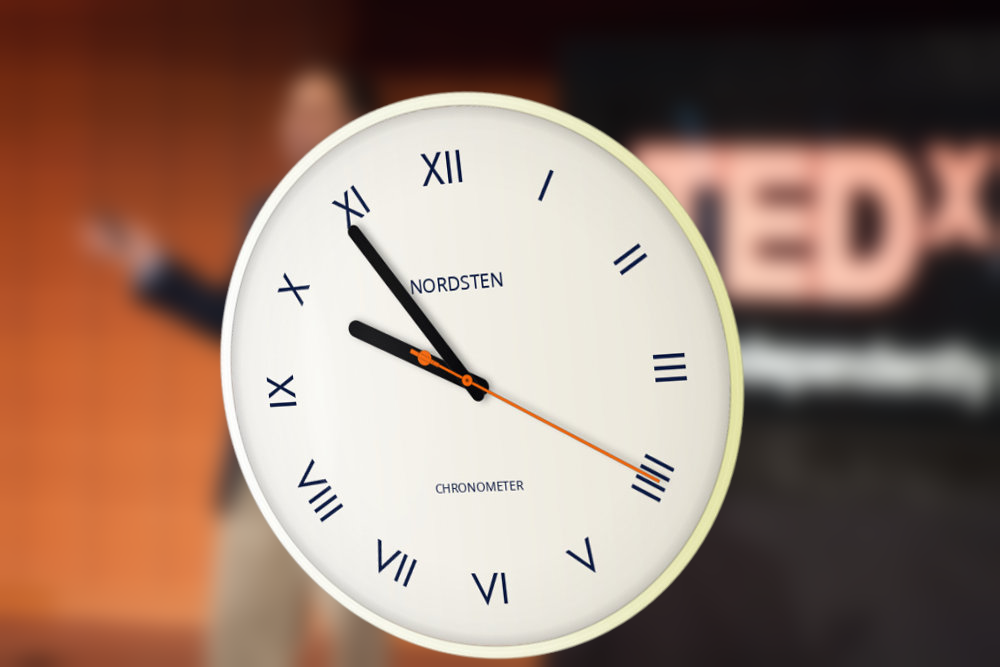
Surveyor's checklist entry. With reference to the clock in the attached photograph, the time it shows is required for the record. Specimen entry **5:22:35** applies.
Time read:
**9:54:20**
